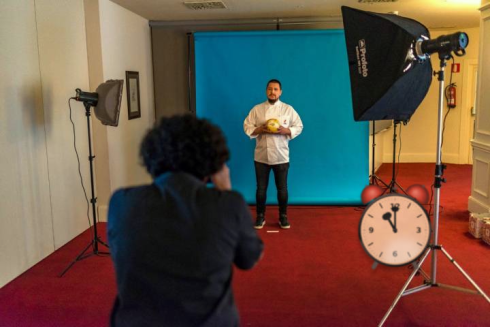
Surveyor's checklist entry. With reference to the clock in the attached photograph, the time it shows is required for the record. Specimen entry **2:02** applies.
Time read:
**11:00**
